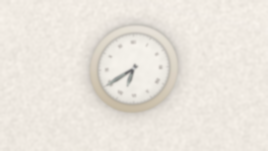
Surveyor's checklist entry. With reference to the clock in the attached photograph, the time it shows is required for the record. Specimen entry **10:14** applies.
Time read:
**6:40**
